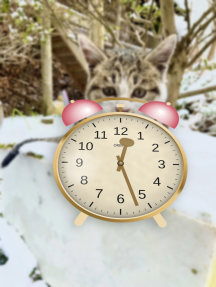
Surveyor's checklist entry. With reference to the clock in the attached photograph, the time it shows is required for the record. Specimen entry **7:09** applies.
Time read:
**12:27**
